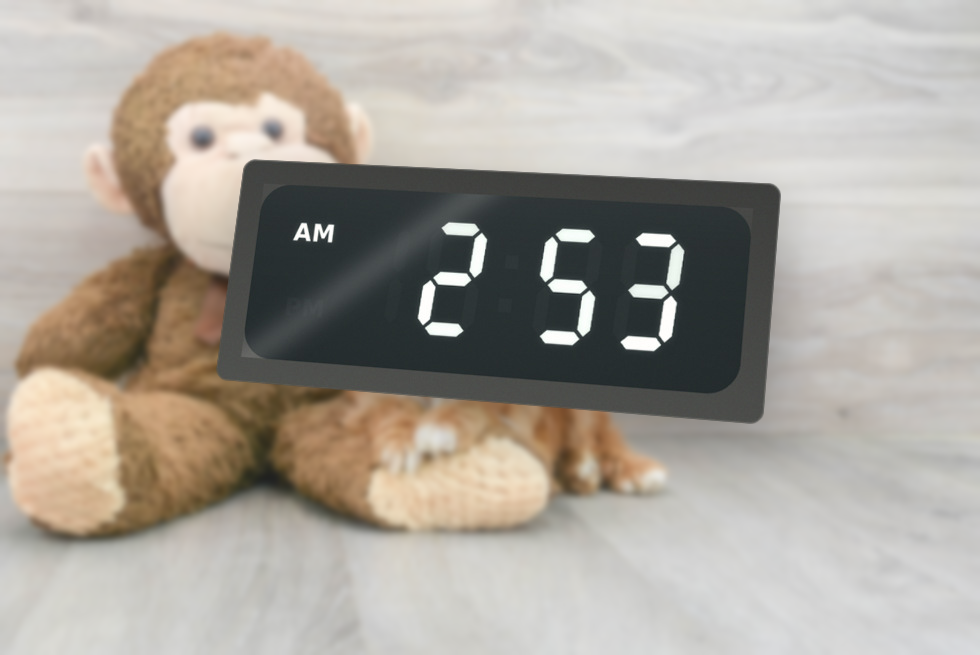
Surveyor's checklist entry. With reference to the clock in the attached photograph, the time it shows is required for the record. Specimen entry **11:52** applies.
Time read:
**2:53**
